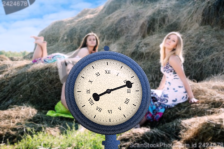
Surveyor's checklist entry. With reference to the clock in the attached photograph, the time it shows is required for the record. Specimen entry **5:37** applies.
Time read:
**8:12**
